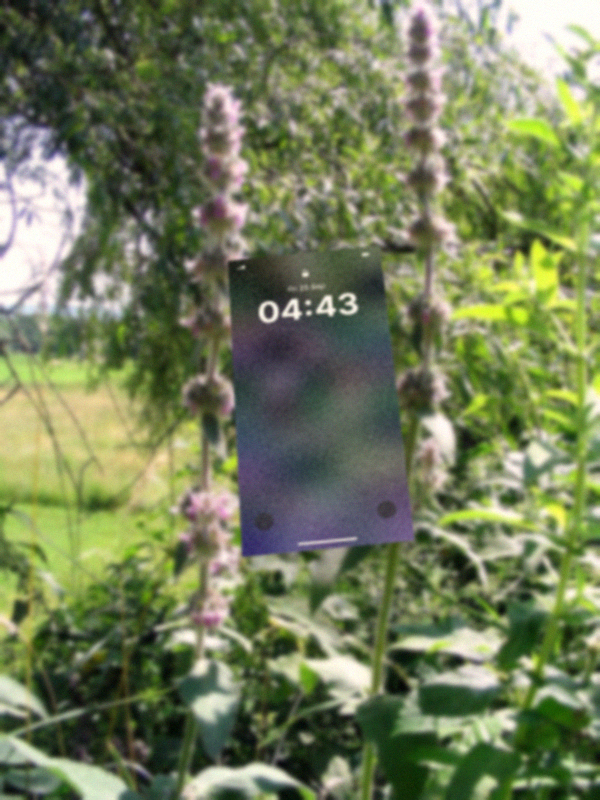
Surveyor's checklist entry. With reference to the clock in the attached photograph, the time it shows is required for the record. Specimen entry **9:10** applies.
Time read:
**4:43**
